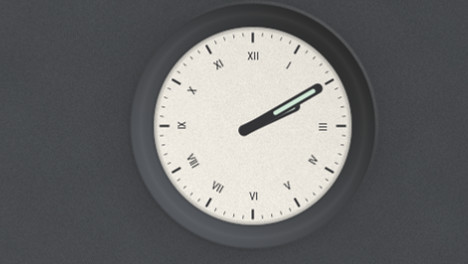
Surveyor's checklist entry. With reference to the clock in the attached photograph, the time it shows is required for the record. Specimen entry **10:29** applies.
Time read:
**2:10**
